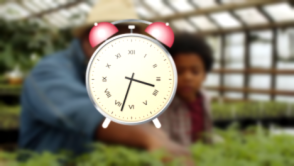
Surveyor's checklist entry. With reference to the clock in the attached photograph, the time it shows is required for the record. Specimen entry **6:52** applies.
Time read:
**3:33**
